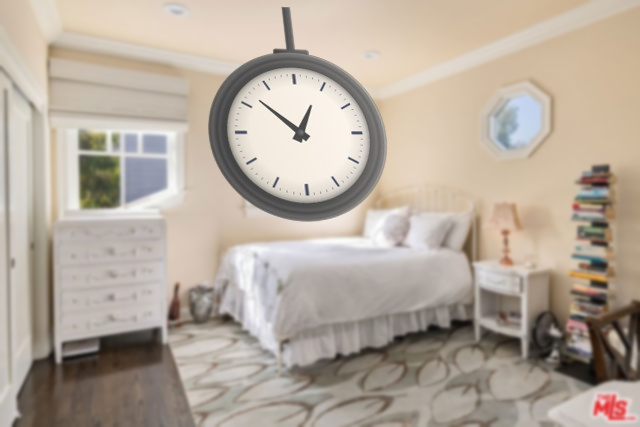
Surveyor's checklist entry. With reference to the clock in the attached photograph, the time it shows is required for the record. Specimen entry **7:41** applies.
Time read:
**12:52**
